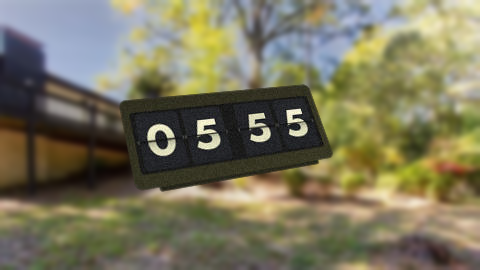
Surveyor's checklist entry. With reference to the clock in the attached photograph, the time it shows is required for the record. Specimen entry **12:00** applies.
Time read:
**5:55**
